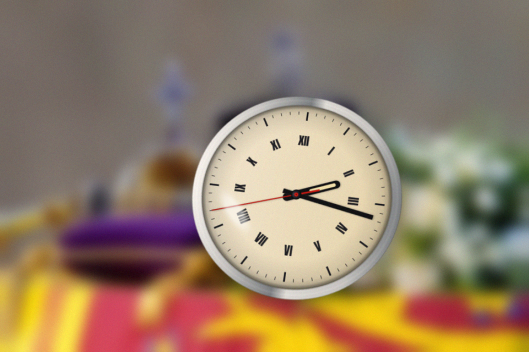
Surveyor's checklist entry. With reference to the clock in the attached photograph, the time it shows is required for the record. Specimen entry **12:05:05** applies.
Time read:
**2:16:42**
